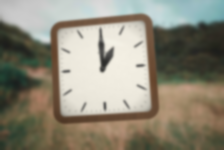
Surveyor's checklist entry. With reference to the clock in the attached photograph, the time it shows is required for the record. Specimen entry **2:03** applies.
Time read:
**1:00**
